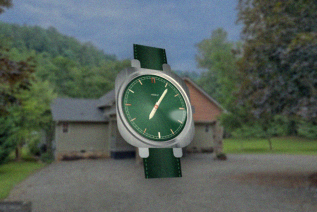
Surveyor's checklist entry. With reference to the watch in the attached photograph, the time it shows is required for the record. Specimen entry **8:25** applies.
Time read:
**7:06**
